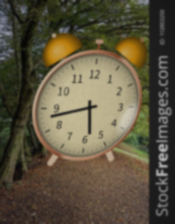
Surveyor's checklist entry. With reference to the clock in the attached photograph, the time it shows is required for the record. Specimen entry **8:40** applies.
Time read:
**5:43**
